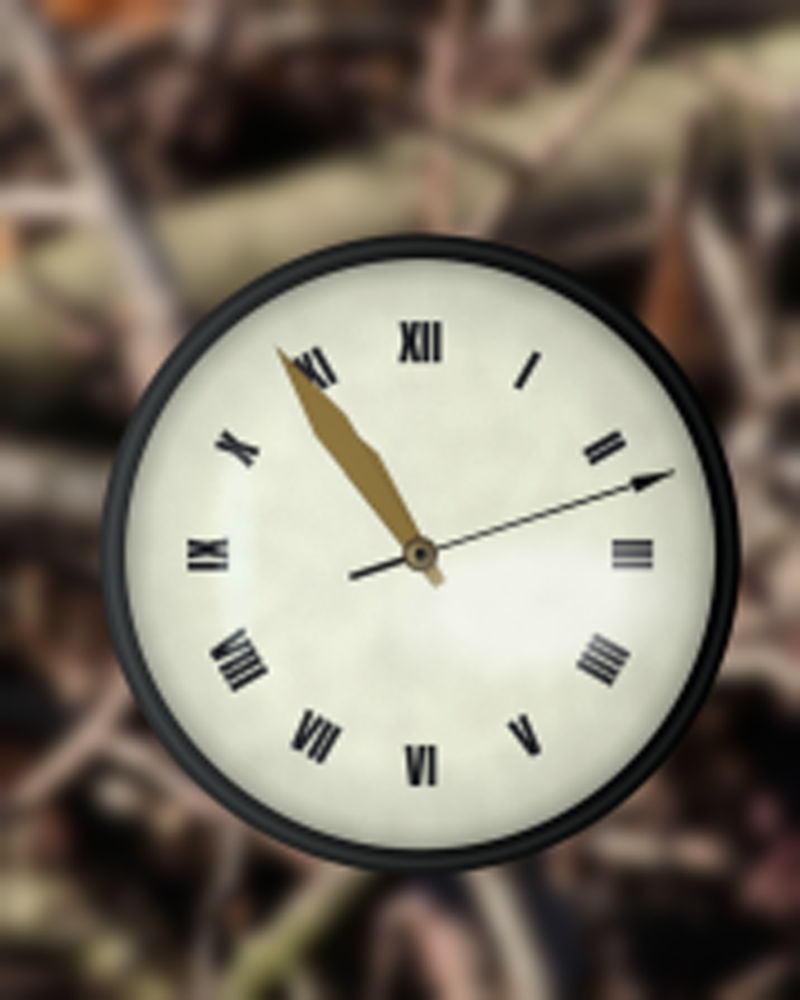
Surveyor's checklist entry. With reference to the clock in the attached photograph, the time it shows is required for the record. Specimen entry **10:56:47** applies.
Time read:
**10:54:12**
